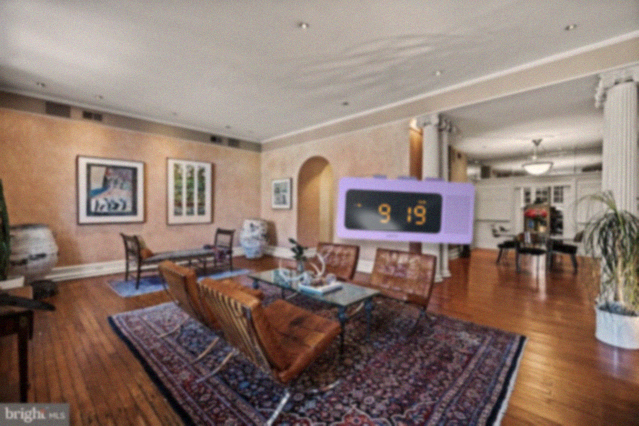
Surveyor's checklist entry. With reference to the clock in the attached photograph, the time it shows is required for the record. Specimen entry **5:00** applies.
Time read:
**9:19**
